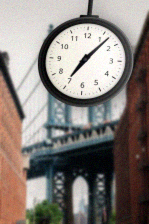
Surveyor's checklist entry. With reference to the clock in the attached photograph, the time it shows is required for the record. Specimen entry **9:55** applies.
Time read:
**7:07**
